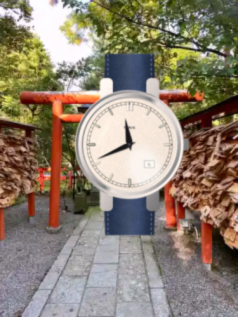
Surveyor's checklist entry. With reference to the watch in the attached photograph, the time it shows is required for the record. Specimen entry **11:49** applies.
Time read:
**11:41**
